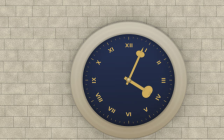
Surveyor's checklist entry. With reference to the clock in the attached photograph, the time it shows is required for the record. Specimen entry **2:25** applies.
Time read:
**4:04**
